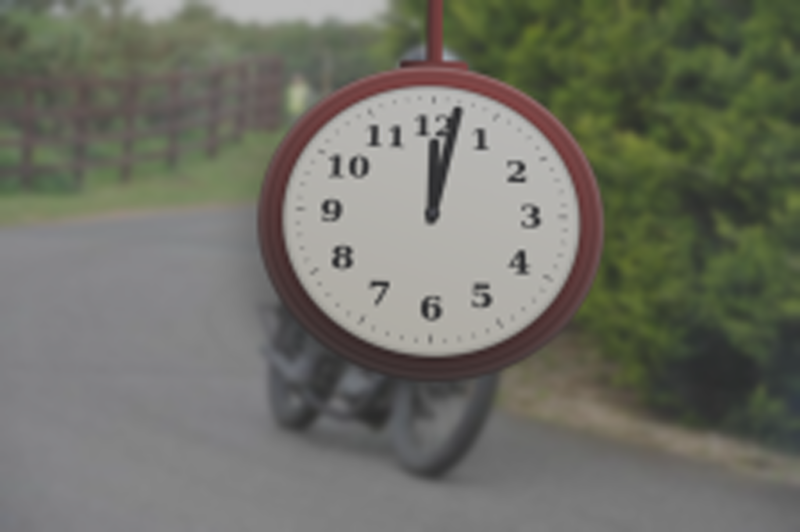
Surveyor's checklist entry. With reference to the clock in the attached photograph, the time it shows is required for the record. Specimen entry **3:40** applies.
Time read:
**12:02**
